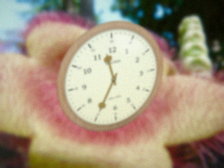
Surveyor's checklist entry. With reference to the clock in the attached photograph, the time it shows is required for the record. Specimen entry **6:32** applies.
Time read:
**11:35**
